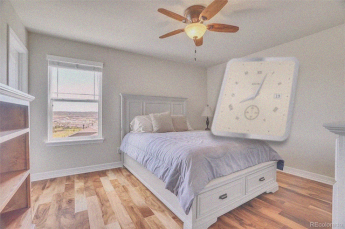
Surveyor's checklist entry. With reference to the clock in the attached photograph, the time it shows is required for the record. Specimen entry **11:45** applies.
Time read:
**8:03**
